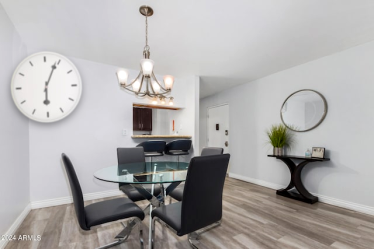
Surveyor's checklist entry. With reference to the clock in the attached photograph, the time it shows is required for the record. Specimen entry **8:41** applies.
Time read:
**6:04**
